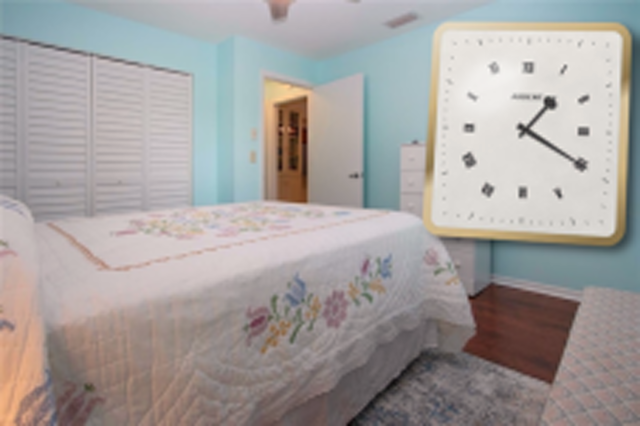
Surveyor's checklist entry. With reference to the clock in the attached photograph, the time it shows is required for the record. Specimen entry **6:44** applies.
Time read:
**1:20**
